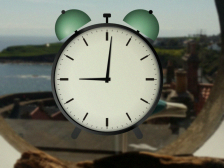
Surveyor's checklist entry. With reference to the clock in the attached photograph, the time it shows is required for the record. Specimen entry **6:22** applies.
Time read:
**9:01**
